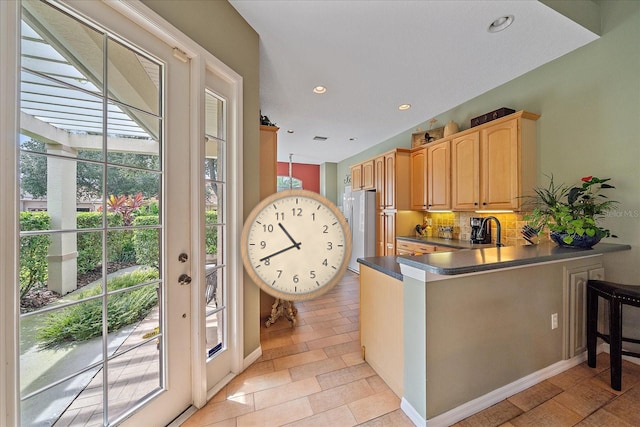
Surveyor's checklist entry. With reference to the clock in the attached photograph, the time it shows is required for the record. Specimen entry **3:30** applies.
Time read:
**10:41**
